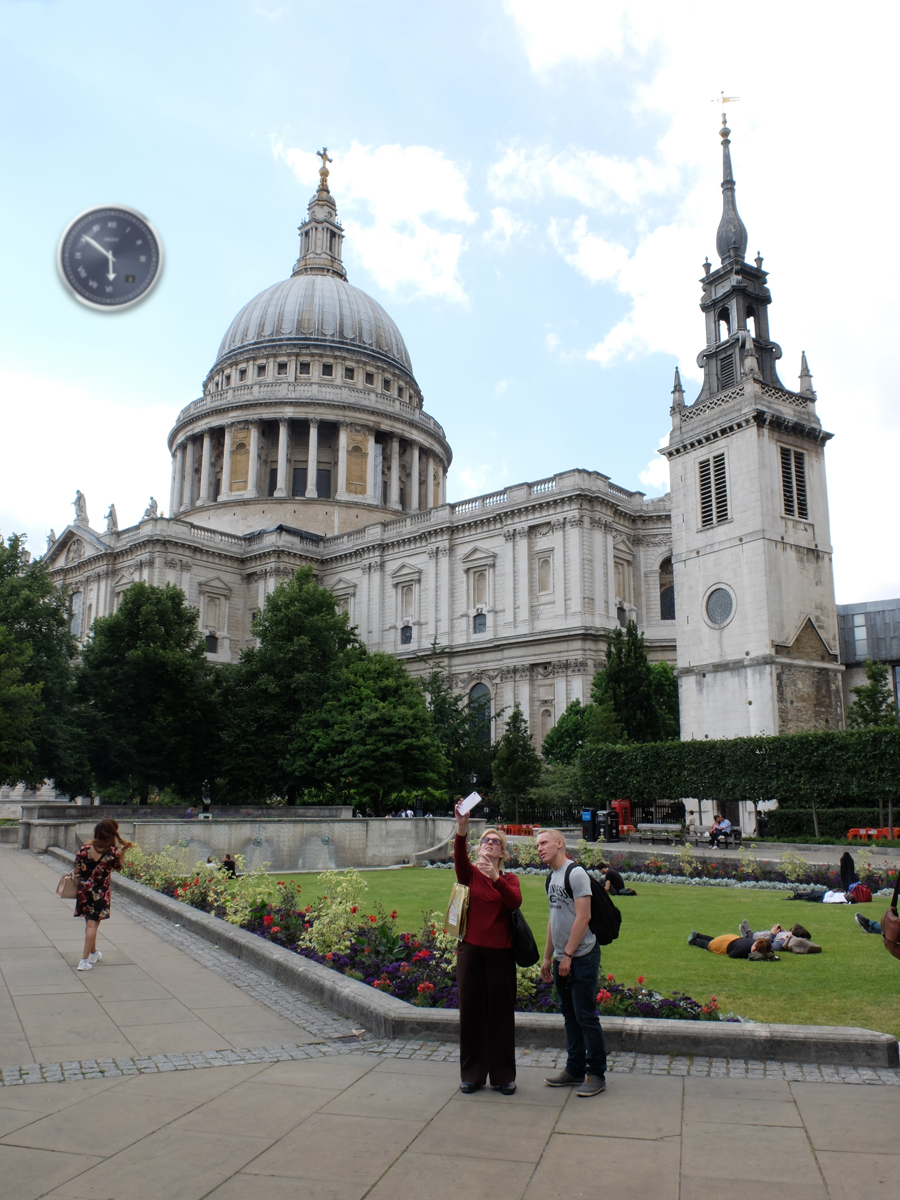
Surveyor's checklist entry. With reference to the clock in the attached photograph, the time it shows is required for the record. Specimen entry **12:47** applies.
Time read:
**5:51**
